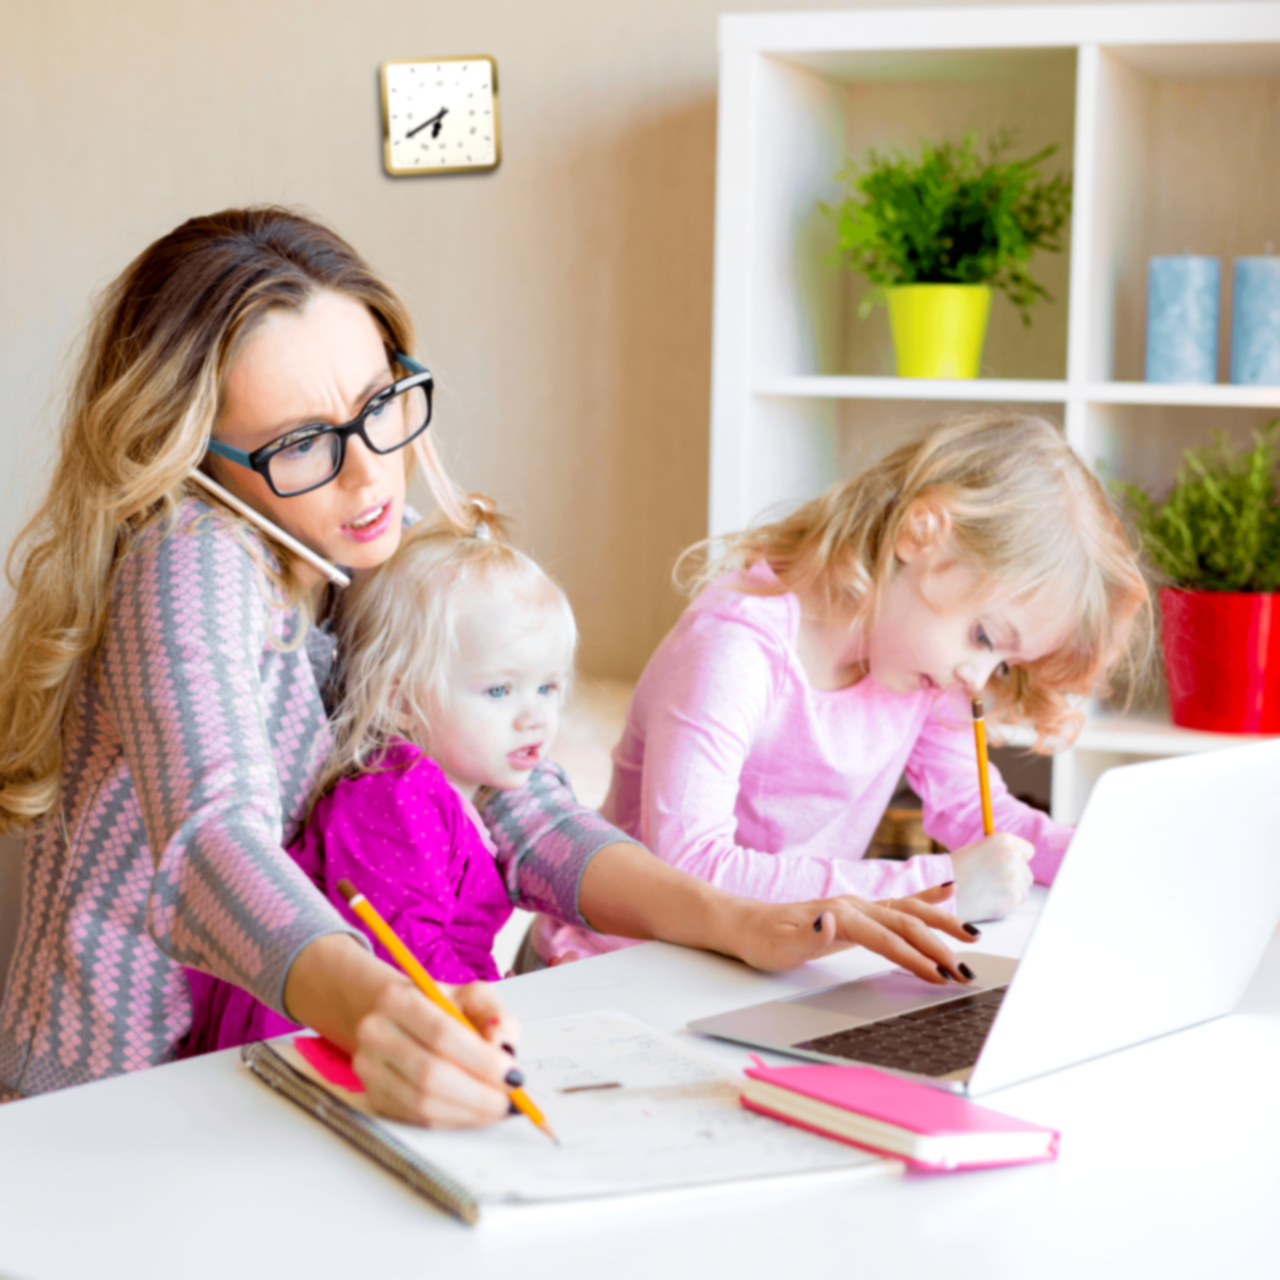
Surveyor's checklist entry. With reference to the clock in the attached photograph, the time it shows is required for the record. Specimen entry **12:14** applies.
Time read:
**6:40**
